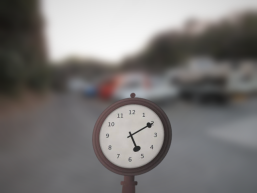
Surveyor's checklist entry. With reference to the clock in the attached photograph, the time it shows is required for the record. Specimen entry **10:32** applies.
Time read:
**5:10**
